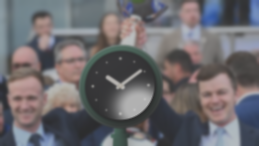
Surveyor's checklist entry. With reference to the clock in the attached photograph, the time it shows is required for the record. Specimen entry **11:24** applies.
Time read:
**10:09**
